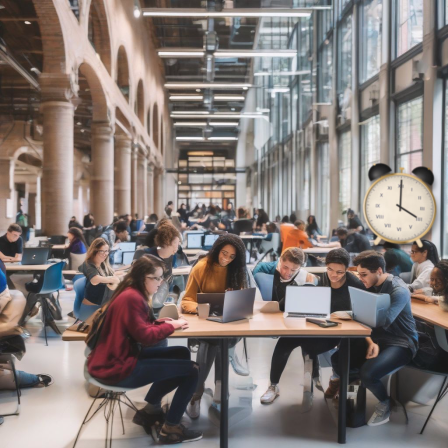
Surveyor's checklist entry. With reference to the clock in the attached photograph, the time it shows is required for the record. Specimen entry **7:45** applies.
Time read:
**4:00**
